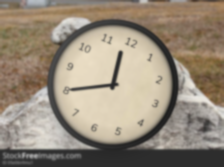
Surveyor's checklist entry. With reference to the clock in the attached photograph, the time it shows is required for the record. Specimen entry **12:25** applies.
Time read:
**11:40**
